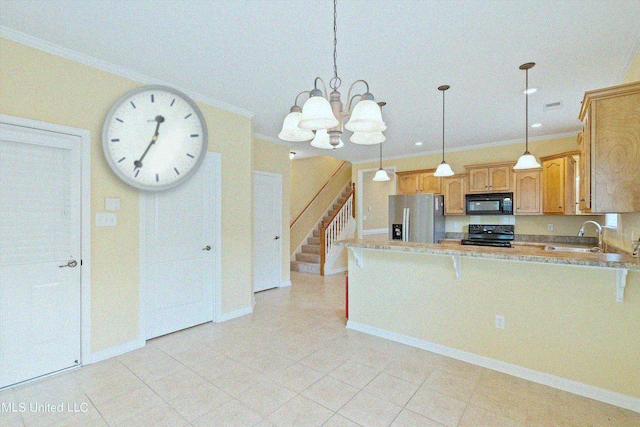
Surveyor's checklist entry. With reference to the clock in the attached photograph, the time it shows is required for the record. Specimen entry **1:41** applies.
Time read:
**12:36**
